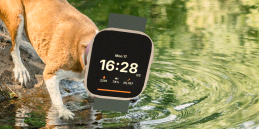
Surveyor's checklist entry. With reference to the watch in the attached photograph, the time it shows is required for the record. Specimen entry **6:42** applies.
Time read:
**16:28**
